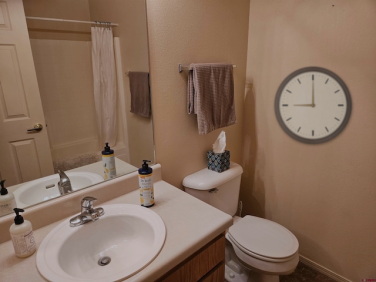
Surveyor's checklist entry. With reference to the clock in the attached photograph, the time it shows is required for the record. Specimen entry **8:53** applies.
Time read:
**9:00**
